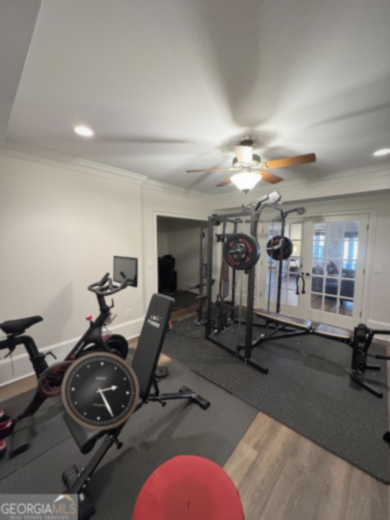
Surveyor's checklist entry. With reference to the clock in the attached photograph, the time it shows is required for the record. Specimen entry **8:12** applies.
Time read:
**2:25**
